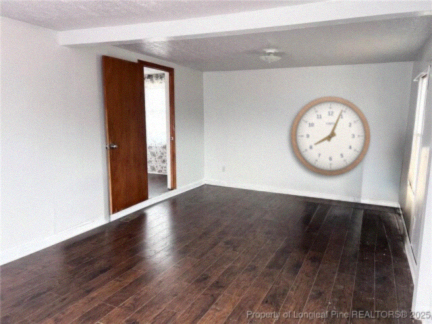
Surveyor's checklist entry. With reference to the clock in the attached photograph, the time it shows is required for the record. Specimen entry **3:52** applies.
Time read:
**8:04**
